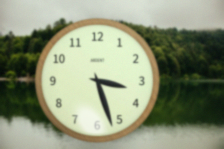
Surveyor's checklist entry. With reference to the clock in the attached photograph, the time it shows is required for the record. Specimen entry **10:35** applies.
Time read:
**3:27**
